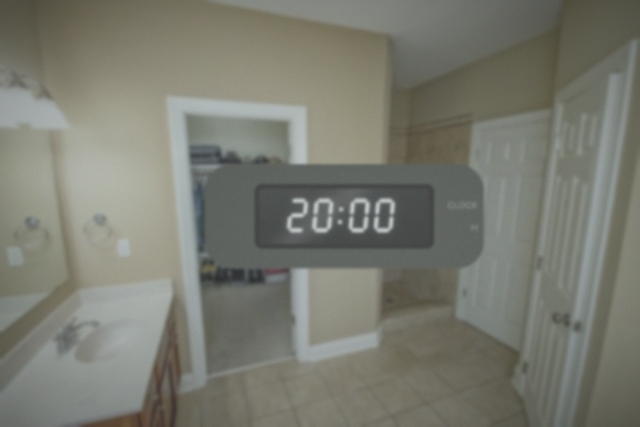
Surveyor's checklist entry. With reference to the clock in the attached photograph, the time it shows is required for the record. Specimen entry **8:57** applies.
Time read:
**20:00**
